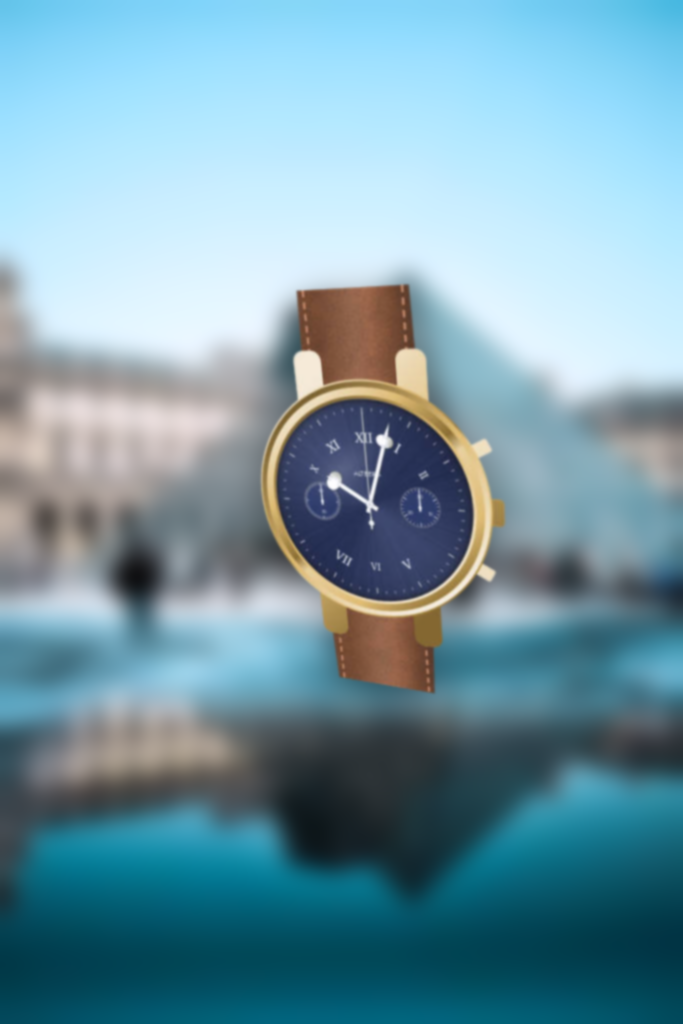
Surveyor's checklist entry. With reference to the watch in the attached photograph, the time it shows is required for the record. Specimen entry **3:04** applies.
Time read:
**10:03**
